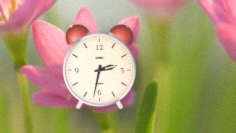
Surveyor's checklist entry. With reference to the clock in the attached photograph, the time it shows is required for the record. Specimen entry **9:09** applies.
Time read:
**2:32**
